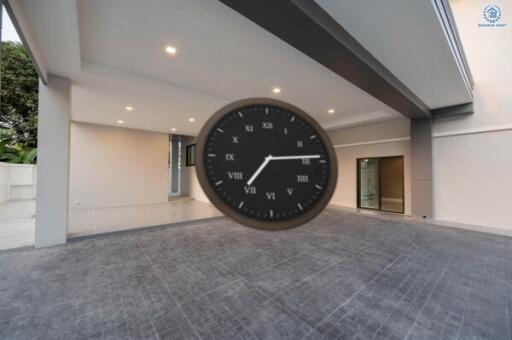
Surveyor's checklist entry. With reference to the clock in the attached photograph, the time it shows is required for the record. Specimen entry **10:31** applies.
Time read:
**7:14**
